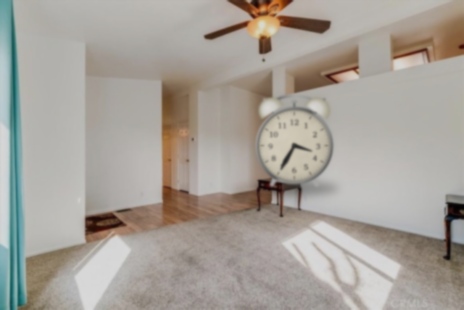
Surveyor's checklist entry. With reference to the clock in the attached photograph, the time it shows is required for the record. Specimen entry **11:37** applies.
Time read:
**3:35**
